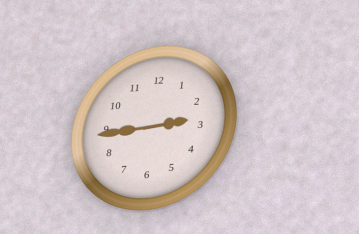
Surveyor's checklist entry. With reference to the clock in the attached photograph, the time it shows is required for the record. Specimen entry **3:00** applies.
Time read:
**2:44**
